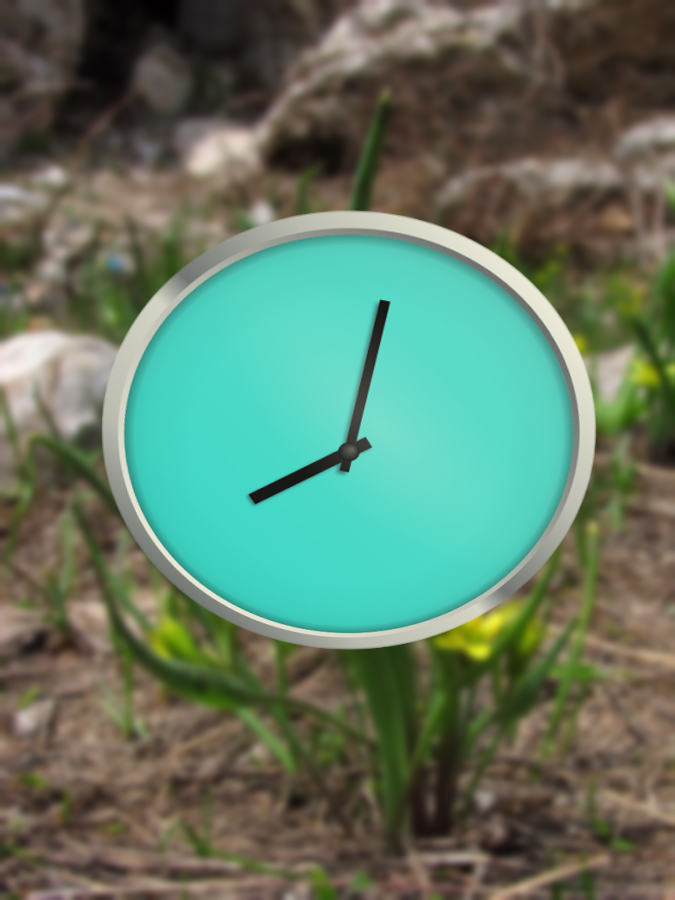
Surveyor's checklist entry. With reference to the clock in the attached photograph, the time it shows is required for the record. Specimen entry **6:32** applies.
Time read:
**8:02**
